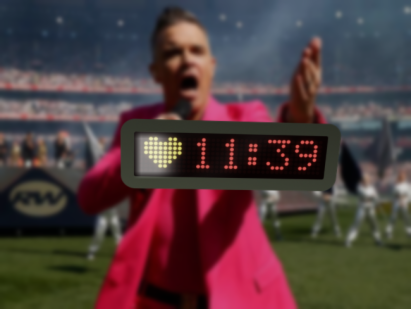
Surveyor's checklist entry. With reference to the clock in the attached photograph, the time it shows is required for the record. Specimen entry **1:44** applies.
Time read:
**11:39**
